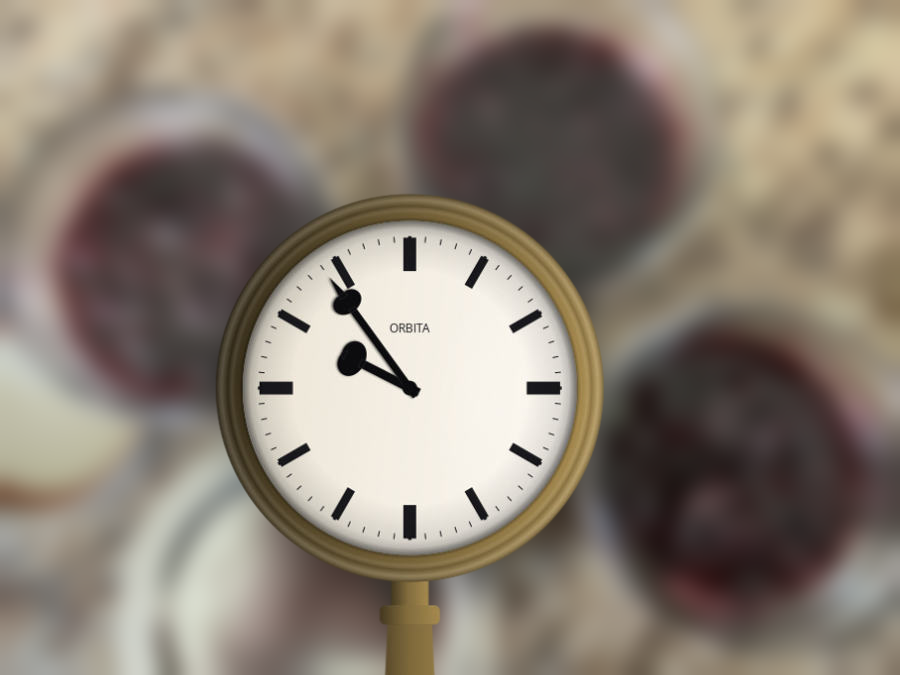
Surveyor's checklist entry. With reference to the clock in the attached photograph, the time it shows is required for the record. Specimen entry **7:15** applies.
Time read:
**9:54**
